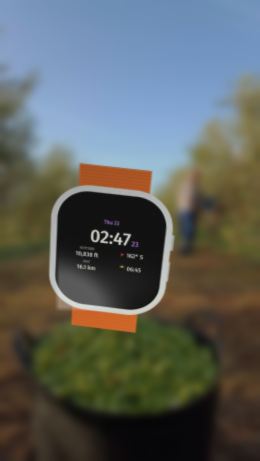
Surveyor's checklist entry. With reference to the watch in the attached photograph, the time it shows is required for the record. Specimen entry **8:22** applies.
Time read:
**2:47**
